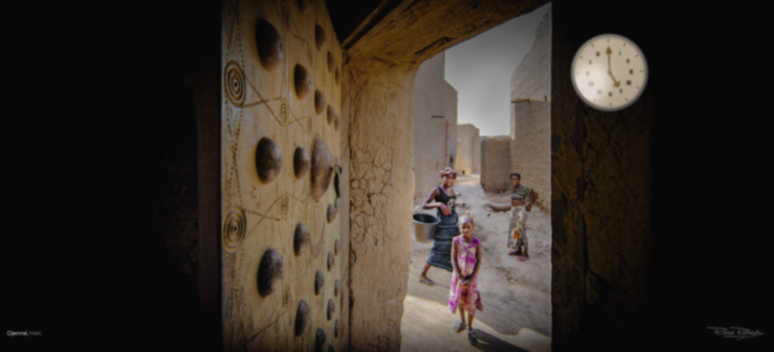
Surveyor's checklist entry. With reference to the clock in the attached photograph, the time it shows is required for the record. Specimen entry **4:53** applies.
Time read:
**5:00**
